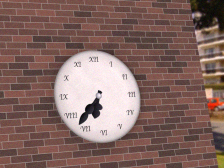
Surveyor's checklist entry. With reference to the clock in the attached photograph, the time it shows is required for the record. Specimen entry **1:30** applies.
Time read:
**6:37**
